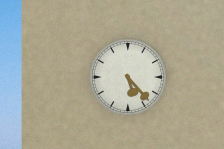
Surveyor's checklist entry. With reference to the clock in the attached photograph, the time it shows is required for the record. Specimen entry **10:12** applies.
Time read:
**5:23**
